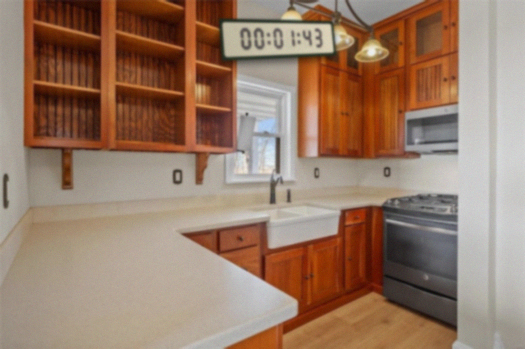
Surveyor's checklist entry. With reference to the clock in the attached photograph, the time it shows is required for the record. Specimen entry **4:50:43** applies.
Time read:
**0:01:43**
